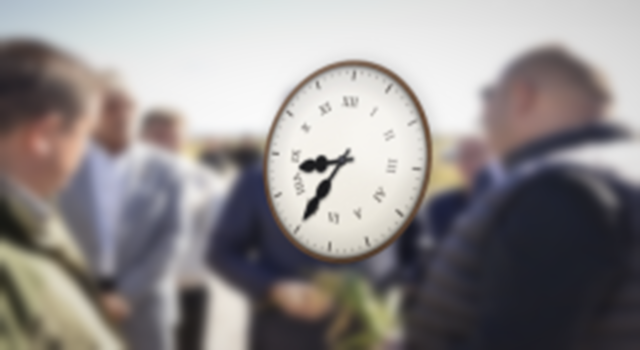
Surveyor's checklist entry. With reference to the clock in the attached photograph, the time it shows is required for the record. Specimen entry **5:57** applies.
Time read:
**8:35**
